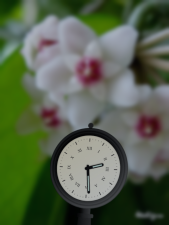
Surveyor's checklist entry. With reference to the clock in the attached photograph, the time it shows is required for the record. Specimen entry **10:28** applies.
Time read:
**2:29**
